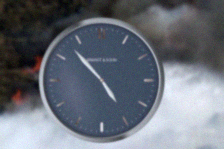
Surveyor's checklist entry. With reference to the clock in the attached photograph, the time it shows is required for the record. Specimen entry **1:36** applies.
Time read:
**4:53**
